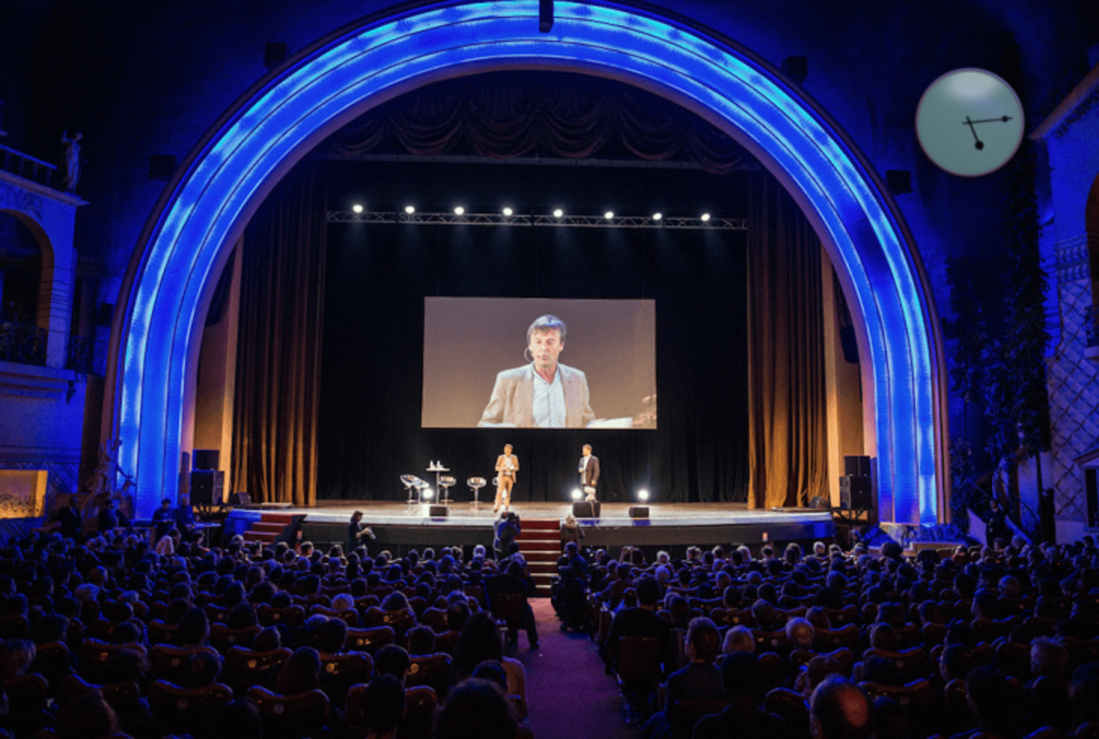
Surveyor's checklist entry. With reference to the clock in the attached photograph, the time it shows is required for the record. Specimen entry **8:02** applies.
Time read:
**5:14**
